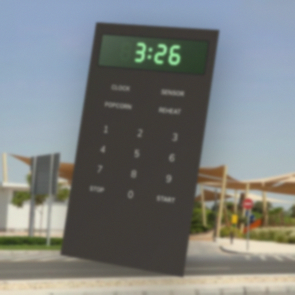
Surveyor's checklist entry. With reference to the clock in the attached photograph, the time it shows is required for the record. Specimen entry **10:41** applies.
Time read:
**3:26**
